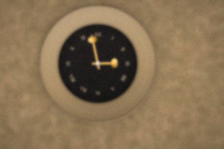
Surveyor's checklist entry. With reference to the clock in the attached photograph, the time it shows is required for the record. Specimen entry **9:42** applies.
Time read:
**2:58**
